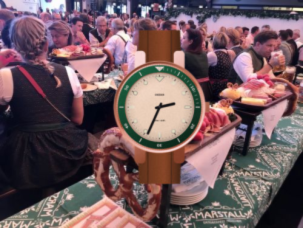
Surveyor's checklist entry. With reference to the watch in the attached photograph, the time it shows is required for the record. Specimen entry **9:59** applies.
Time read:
**2:34**
